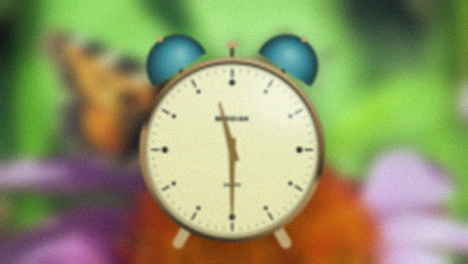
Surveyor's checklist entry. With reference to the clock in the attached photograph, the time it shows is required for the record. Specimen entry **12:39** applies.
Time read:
**11:30**
